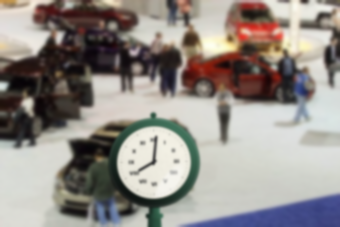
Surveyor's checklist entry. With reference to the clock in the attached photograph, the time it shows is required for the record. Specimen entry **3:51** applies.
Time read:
**8:01**
